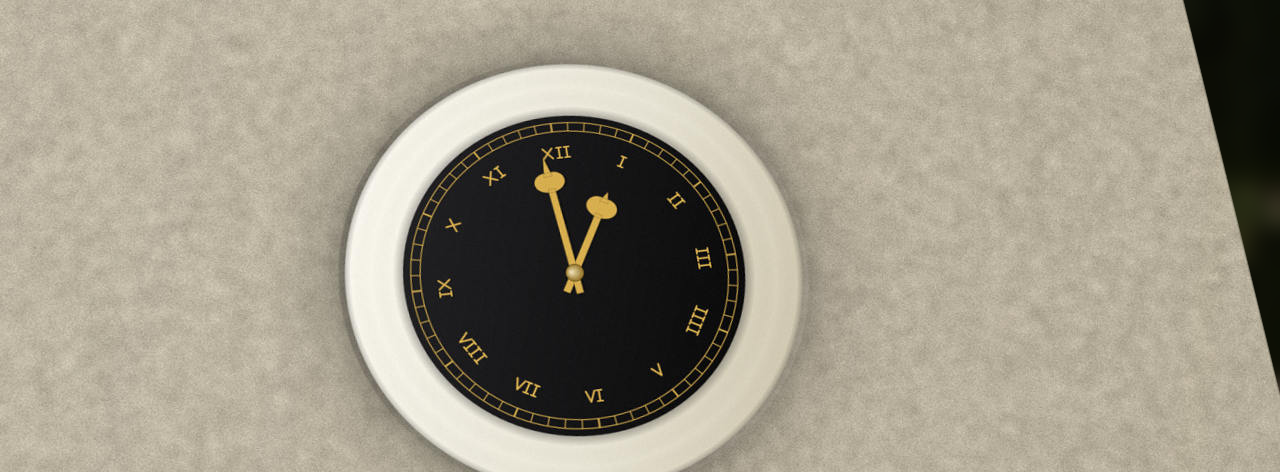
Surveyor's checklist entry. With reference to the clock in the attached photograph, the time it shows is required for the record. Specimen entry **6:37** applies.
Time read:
**12:59**
